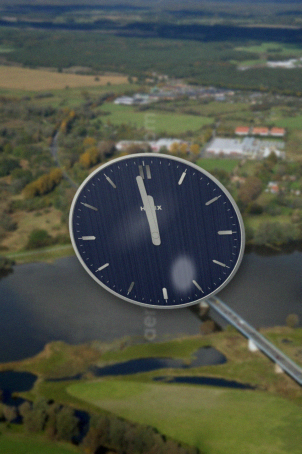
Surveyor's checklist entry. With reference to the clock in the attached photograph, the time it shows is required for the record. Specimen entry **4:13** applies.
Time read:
**11:59**
